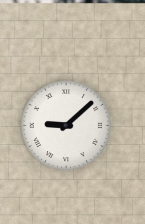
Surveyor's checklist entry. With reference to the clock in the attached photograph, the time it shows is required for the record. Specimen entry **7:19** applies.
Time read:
**9:08**
